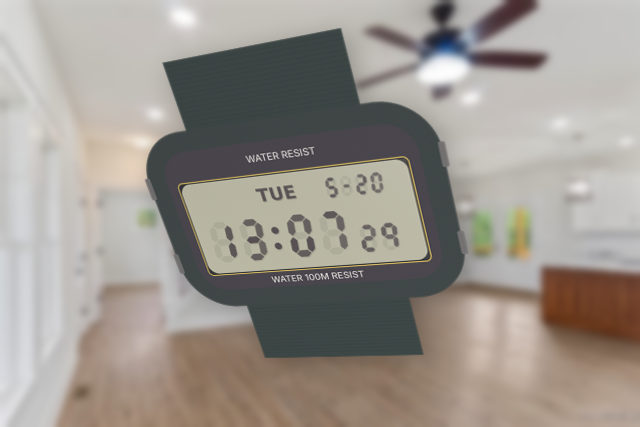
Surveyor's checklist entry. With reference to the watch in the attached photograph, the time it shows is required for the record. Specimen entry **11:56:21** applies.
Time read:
**13:07:29**
